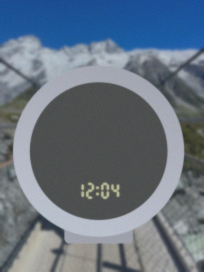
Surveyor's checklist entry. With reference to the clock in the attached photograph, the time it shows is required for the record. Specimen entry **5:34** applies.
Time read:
**12:04**
